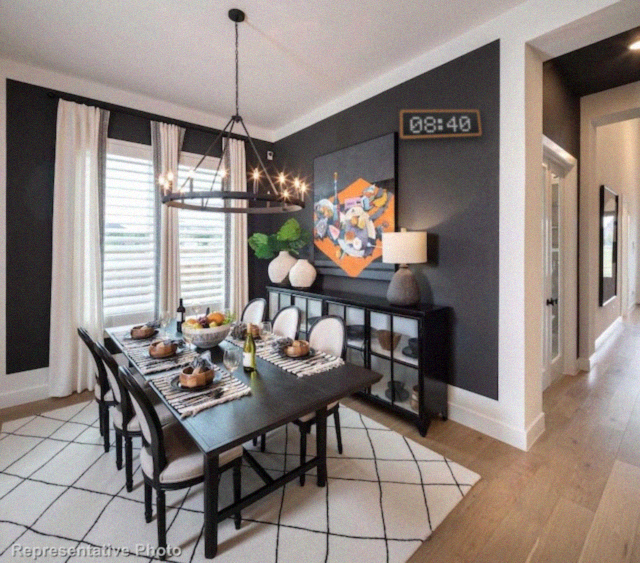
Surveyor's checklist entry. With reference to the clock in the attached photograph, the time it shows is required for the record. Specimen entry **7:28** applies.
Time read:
**8:40**
